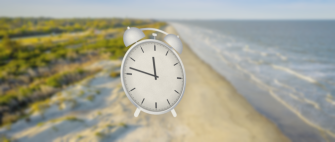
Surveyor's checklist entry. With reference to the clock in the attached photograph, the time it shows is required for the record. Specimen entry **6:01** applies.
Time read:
**11:47**
